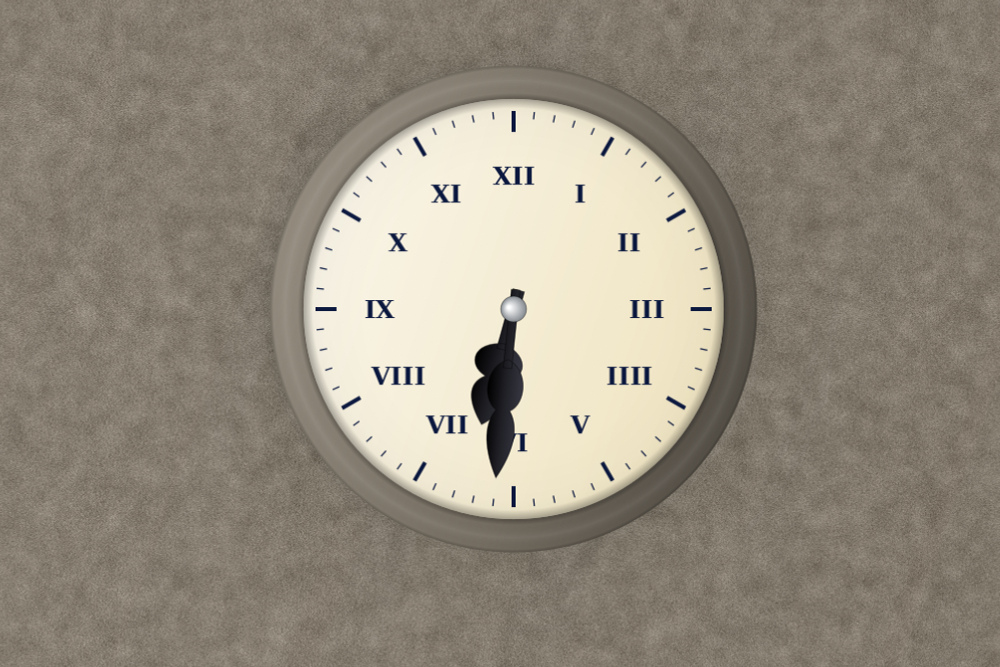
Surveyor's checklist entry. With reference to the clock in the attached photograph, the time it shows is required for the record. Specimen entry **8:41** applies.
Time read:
**6:31**
